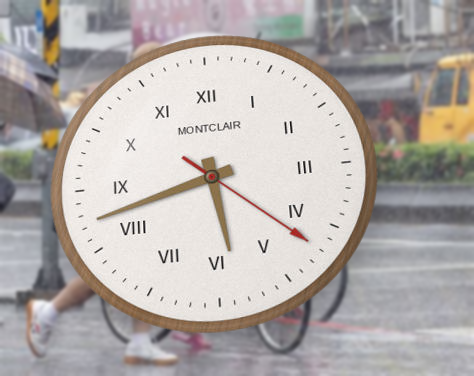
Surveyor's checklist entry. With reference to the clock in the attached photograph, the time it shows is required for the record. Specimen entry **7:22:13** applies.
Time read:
**5:42:22**
